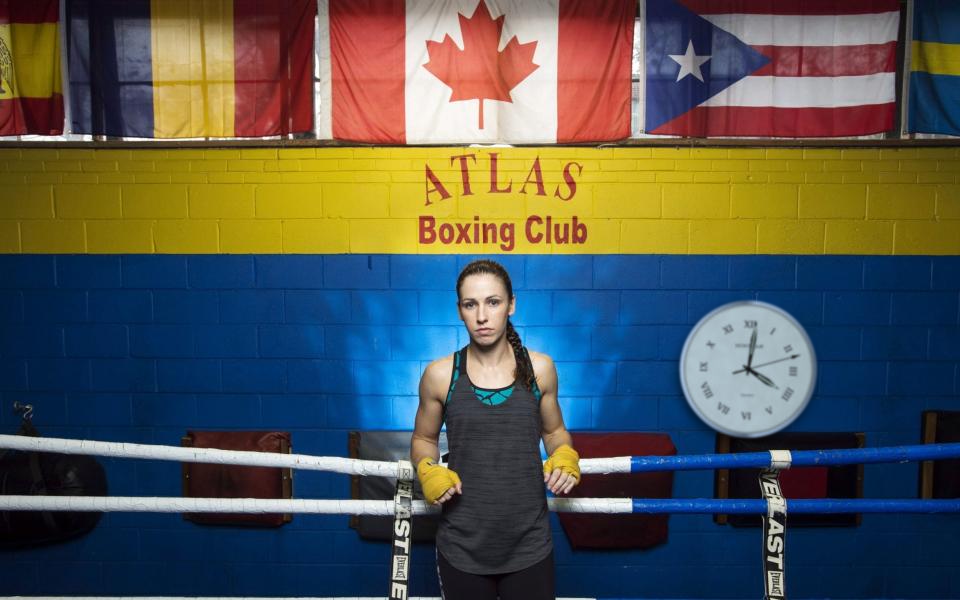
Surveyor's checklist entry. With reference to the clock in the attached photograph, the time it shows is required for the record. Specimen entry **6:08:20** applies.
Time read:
**4:01:12**
